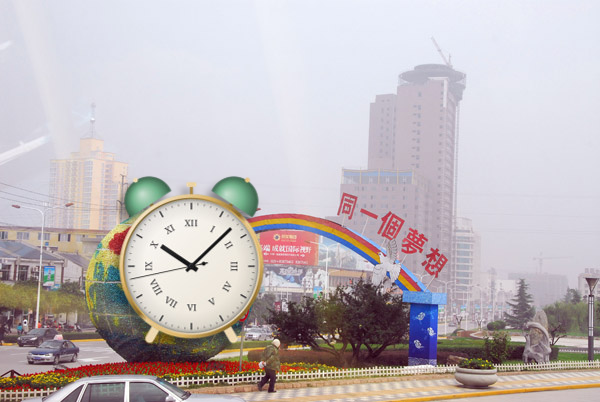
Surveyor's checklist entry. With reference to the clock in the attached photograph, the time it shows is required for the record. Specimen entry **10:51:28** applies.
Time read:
**10:07:43**
